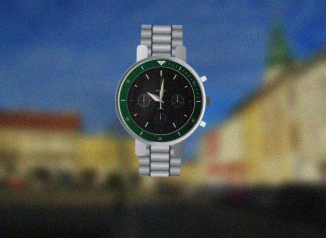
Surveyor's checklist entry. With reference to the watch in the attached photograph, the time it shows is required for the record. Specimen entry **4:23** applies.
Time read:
**10:01**
